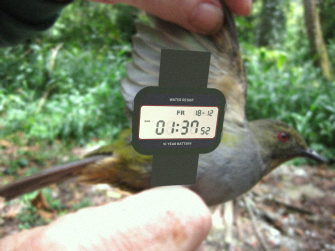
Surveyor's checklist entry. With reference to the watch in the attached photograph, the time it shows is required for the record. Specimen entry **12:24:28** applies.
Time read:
**1:37:52**
